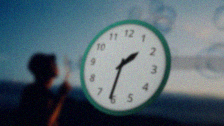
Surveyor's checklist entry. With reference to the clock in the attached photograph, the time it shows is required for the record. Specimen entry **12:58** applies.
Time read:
**1:31**
